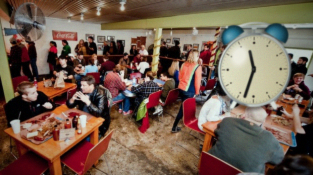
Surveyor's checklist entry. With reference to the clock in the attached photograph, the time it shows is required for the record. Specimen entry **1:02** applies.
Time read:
**11:33**
